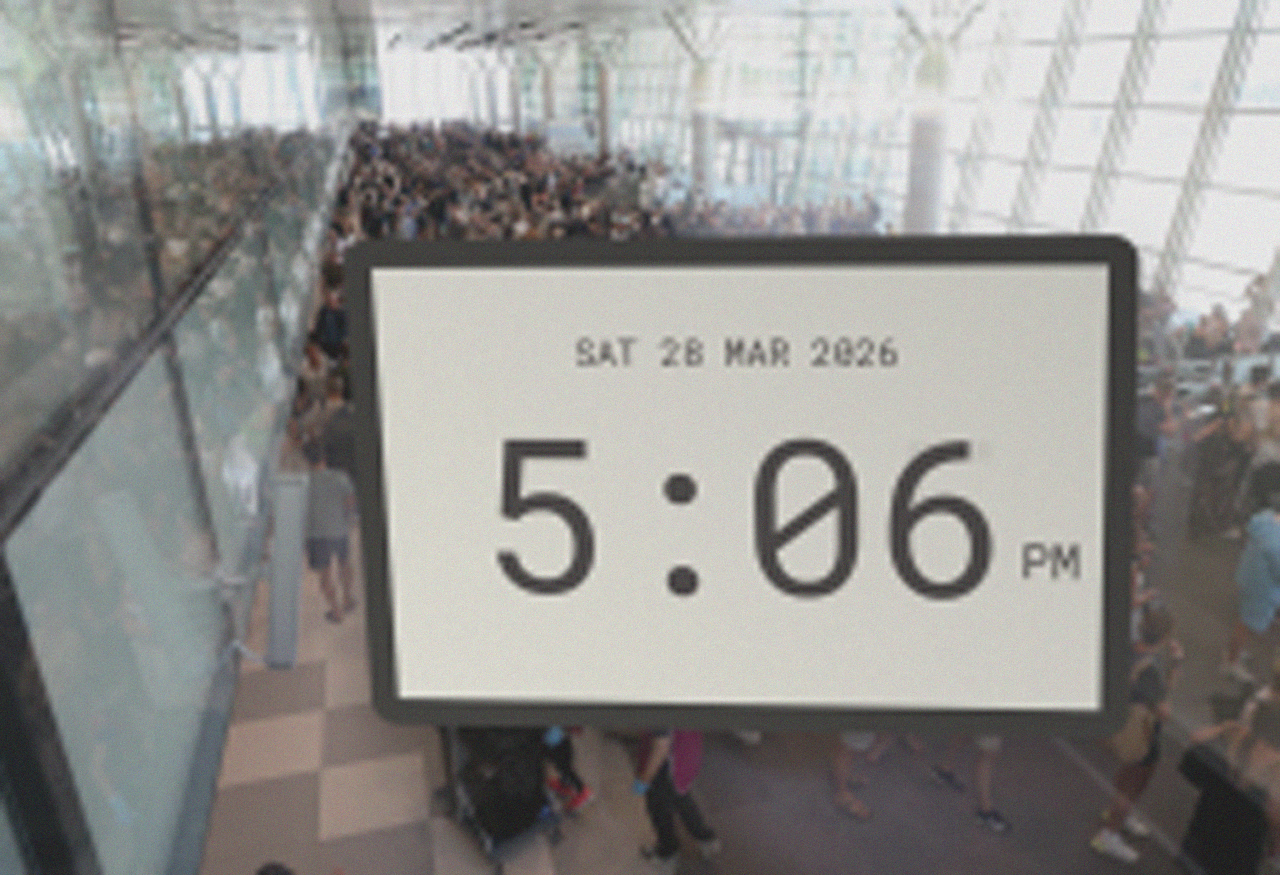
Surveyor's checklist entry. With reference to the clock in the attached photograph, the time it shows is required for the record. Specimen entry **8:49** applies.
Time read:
**5:06**
